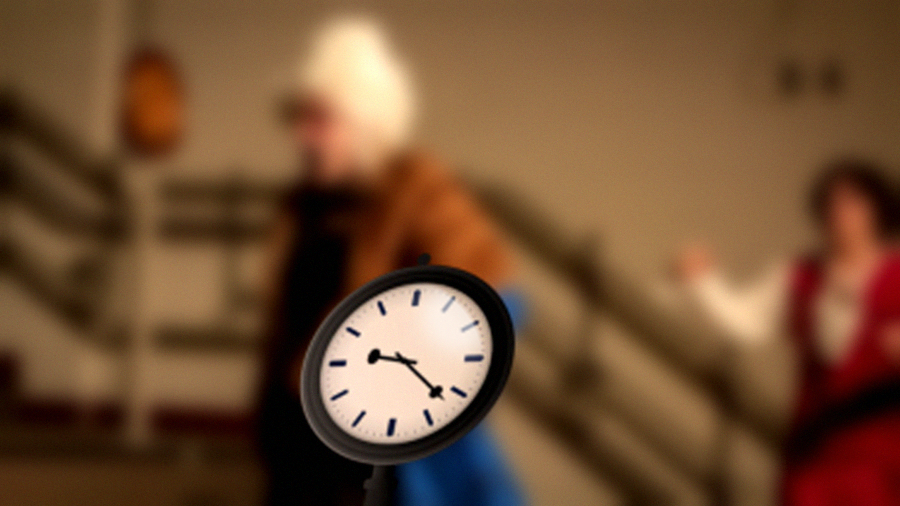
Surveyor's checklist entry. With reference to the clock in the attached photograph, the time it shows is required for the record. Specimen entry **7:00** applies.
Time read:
**9:22**
